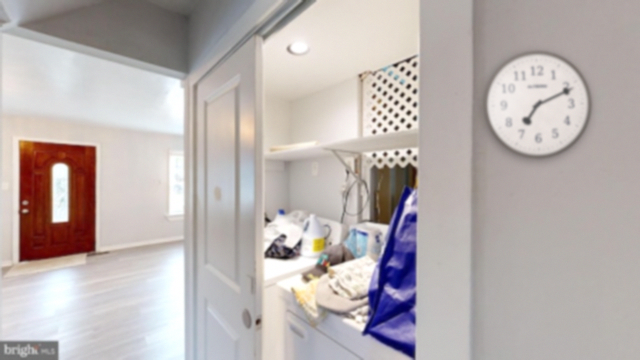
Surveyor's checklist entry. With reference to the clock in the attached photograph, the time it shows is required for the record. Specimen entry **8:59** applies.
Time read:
**7:11**
